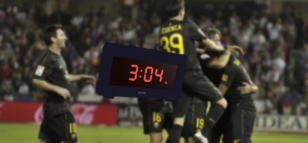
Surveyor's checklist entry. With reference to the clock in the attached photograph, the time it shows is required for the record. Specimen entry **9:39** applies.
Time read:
**3:04**
